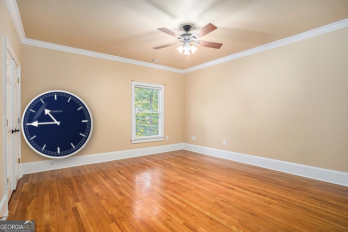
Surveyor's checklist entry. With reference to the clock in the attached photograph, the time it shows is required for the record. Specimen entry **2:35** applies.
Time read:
**10:45**
